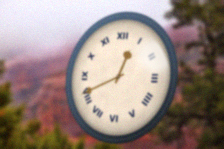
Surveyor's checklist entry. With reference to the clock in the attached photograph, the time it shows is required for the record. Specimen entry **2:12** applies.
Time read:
**12:41**
